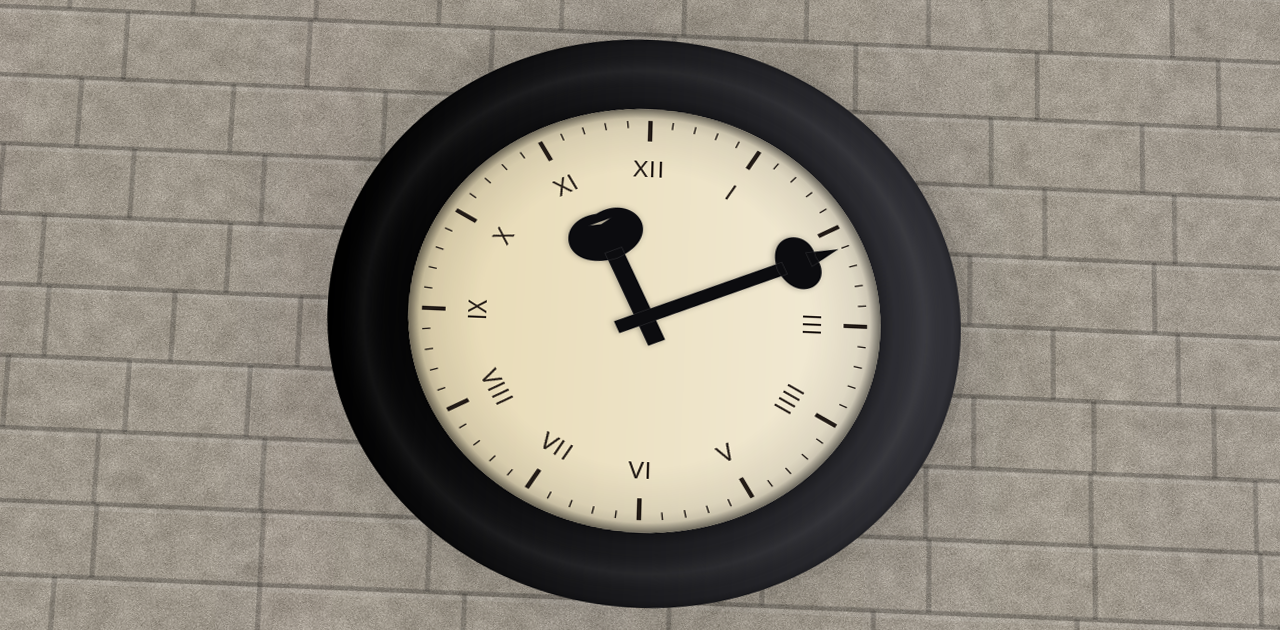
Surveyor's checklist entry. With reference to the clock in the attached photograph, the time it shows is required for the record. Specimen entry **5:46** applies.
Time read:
**11:11**
